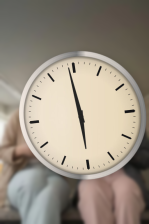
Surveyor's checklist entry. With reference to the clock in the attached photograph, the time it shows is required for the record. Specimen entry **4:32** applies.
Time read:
**5:59**
